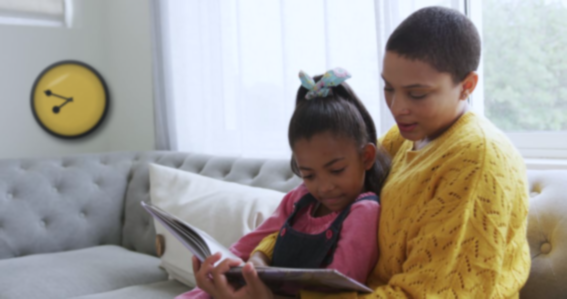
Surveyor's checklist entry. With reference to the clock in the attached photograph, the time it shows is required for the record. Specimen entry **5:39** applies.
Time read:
**7:48**
